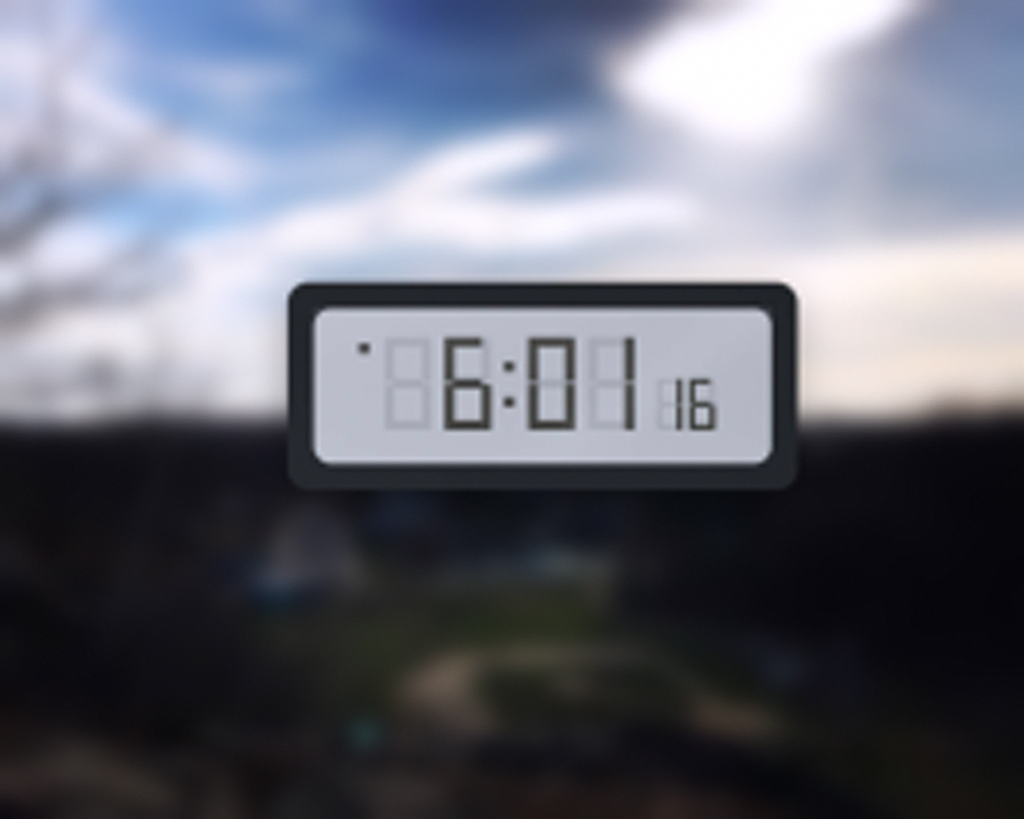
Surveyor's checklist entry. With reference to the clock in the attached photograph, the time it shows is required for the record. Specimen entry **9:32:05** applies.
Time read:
**6:01:16**
